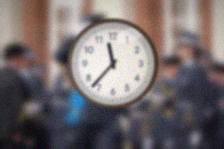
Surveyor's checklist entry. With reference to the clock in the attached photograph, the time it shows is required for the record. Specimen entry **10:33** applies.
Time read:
**11:37**
